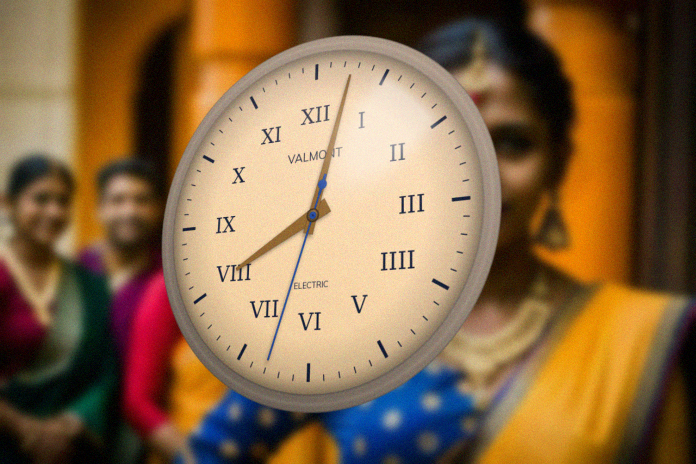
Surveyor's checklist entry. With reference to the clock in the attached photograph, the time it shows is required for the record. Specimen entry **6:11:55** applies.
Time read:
**8:02:33**
